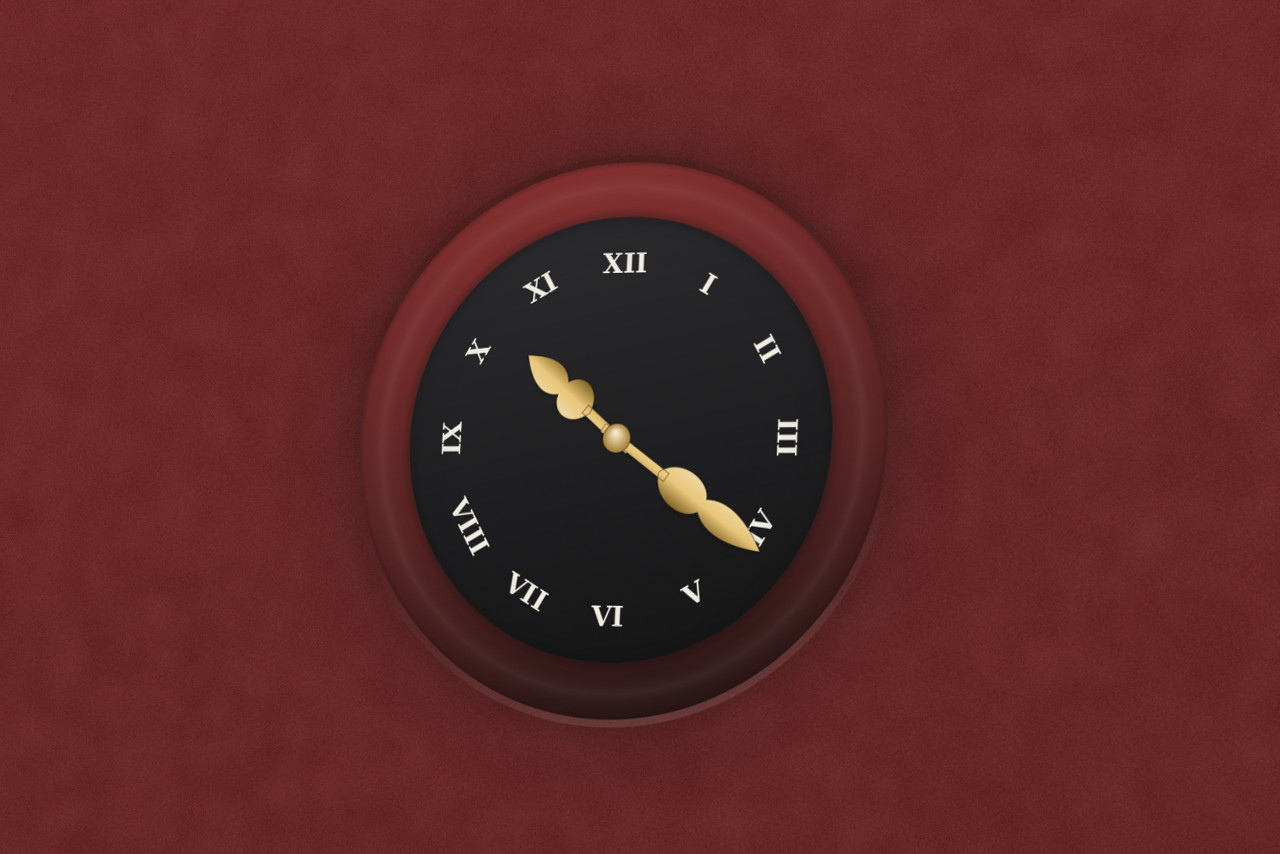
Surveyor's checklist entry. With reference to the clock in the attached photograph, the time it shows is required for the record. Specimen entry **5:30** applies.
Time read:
**10:21**
